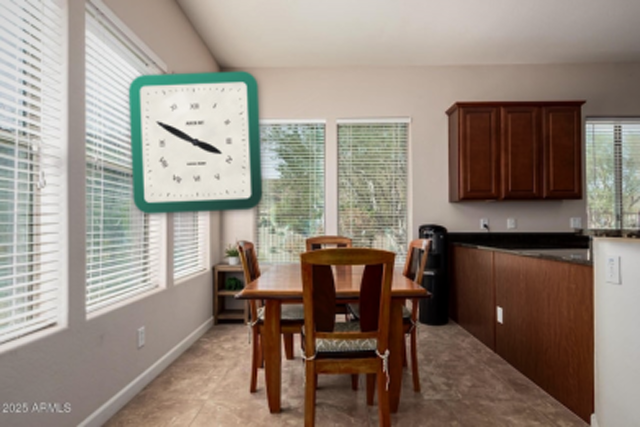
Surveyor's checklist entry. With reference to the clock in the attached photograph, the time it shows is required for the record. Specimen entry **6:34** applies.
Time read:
**3:50**
